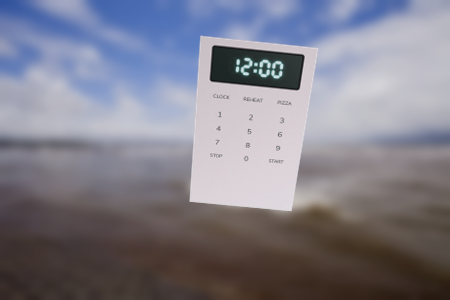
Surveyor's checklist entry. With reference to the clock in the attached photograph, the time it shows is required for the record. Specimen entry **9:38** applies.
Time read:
**12:00**
